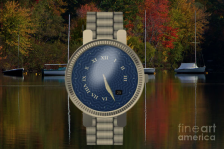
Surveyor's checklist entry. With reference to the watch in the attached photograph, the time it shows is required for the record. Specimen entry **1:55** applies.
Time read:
**5:26**
